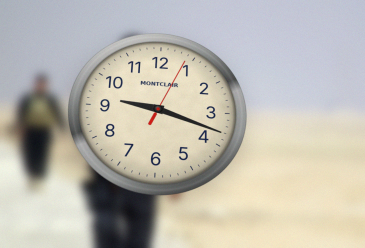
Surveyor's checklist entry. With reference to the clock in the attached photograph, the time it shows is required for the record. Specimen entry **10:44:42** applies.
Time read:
**9:18:04**
